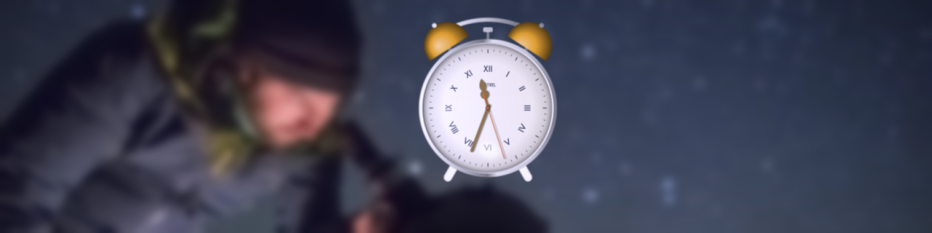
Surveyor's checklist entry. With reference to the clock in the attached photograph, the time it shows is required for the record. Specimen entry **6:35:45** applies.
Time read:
**11:33:27**
